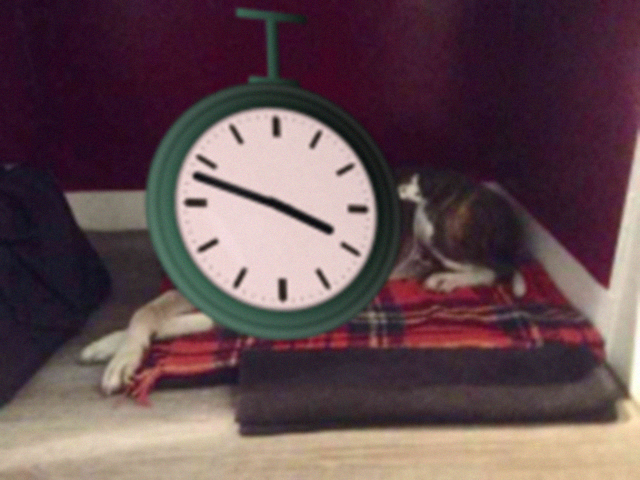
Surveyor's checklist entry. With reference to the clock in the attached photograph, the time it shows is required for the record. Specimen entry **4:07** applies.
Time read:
**3:48**
